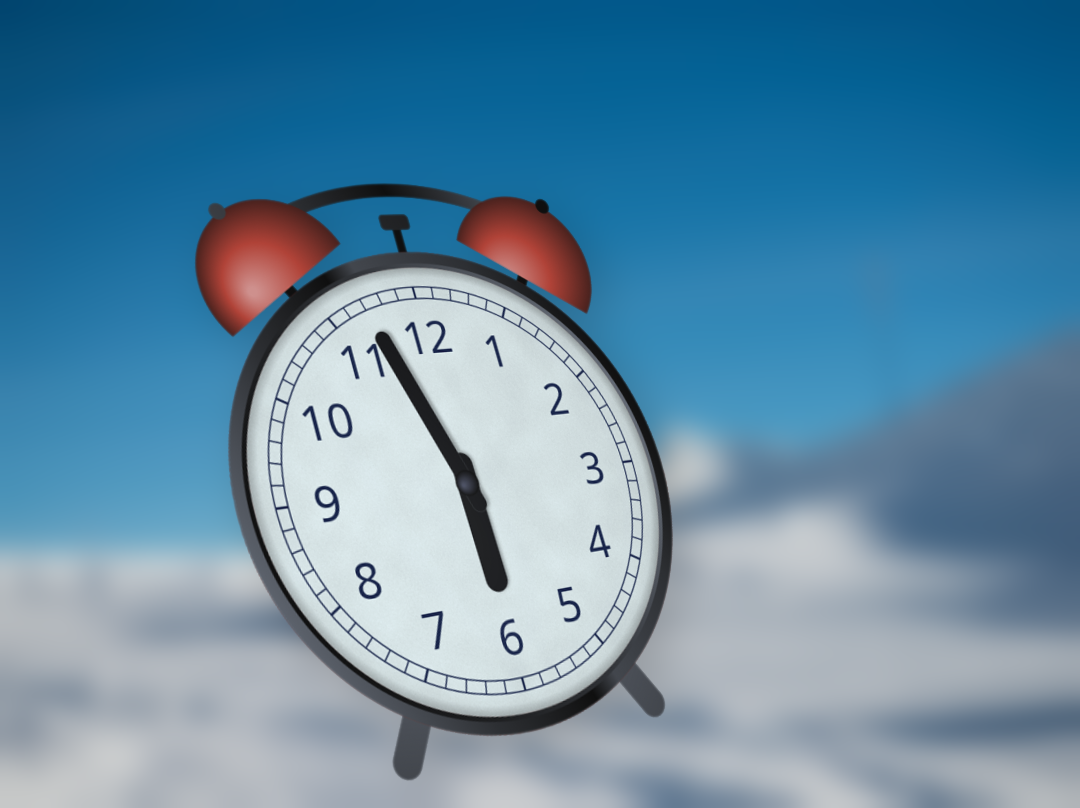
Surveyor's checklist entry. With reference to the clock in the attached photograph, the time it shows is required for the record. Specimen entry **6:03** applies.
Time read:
**5:57**
